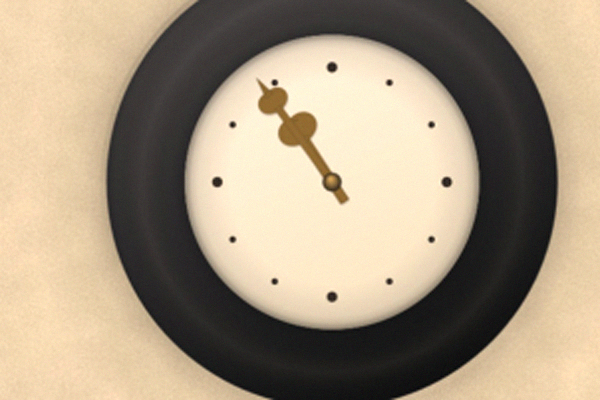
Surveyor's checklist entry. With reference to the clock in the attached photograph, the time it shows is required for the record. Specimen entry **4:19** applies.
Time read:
**10:54**
